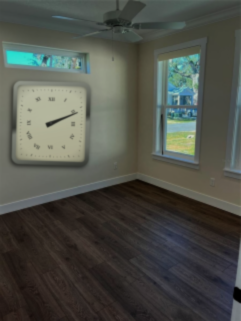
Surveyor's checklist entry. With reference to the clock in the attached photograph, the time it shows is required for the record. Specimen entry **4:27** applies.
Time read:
**2:11**
